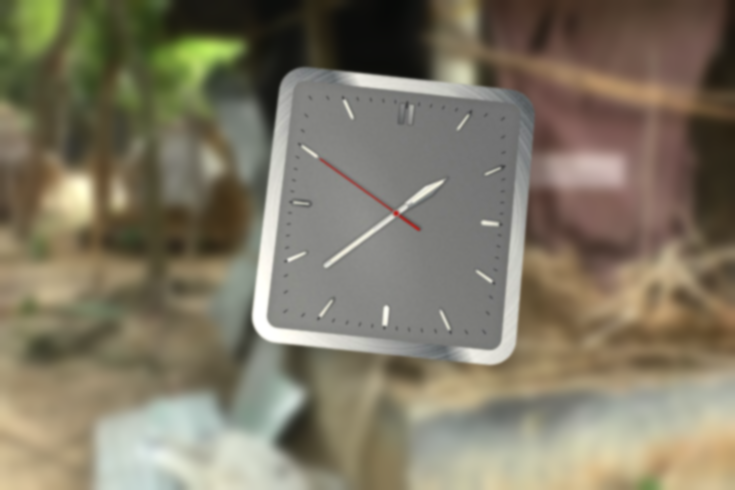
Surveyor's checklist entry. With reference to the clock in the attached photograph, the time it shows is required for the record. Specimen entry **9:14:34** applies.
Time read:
**1:37:50**
